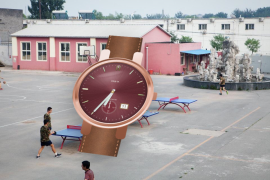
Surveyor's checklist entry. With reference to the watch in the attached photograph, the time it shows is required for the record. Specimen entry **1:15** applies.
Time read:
**6:35**
